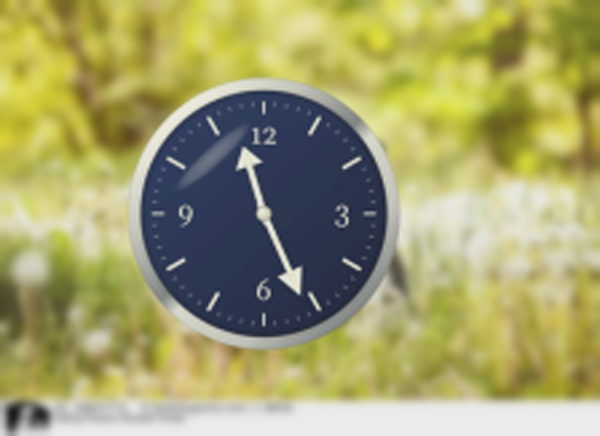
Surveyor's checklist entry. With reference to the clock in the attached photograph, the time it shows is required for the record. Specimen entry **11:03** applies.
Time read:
**11:26**
